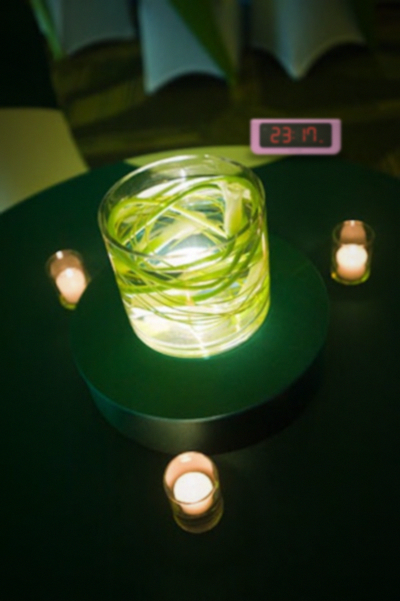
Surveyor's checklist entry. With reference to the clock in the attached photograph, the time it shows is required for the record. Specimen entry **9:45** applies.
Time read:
**23:17**
